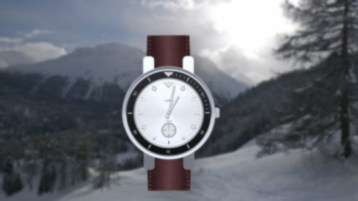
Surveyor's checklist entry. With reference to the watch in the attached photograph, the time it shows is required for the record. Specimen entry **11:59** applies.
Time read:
**1:02**
